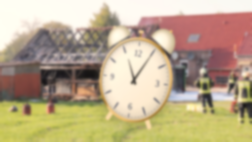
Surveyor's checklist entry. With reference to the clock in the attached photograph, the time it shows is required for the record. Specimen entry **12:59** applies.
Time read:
**11:05**
